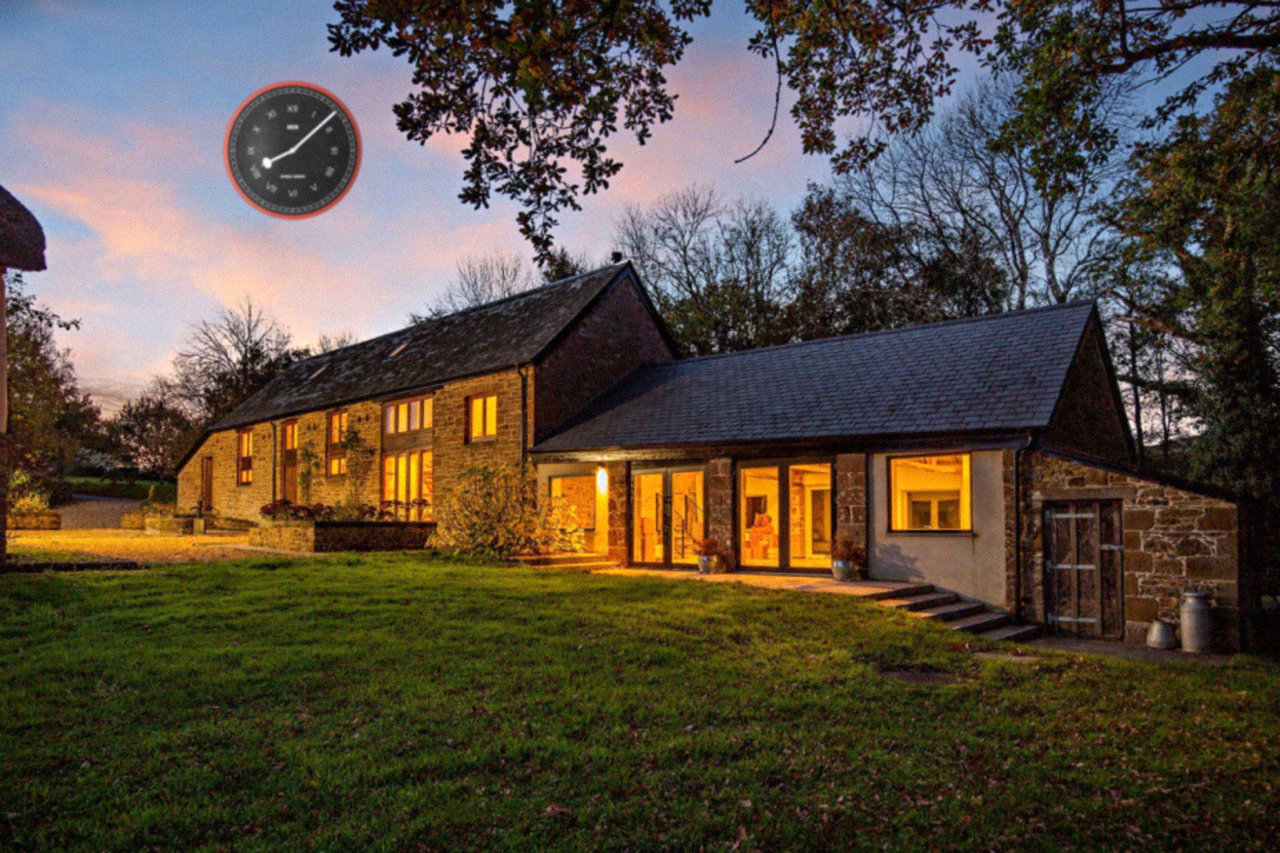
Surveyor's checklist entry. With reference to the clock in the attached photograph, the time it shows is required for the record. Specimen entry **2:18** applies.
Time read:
**8:08**
